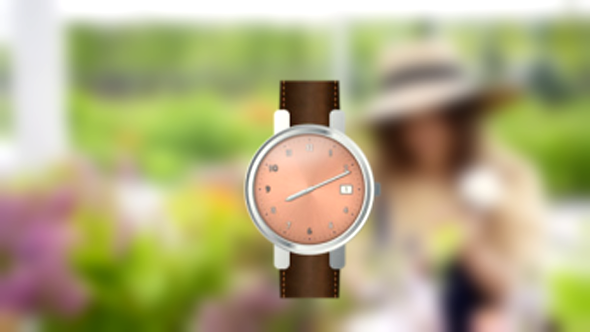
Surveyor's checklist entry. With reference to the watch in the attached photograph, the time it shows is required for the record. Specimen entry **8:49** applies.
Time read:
**8:11**
